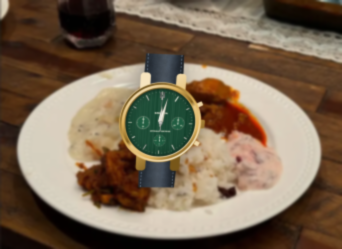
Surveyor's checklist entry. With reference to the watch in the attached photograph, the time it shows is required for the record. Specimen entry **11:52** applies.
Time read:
**12:02**
